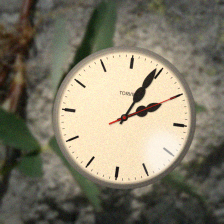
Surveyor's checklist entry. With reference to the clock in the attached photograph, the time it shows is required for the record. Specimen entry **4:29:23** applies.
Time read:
**2:04:10**
